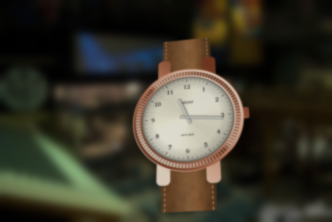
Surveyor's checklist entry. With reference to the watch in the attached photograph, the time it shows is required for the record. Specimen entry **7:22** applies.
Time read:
**11:16**
